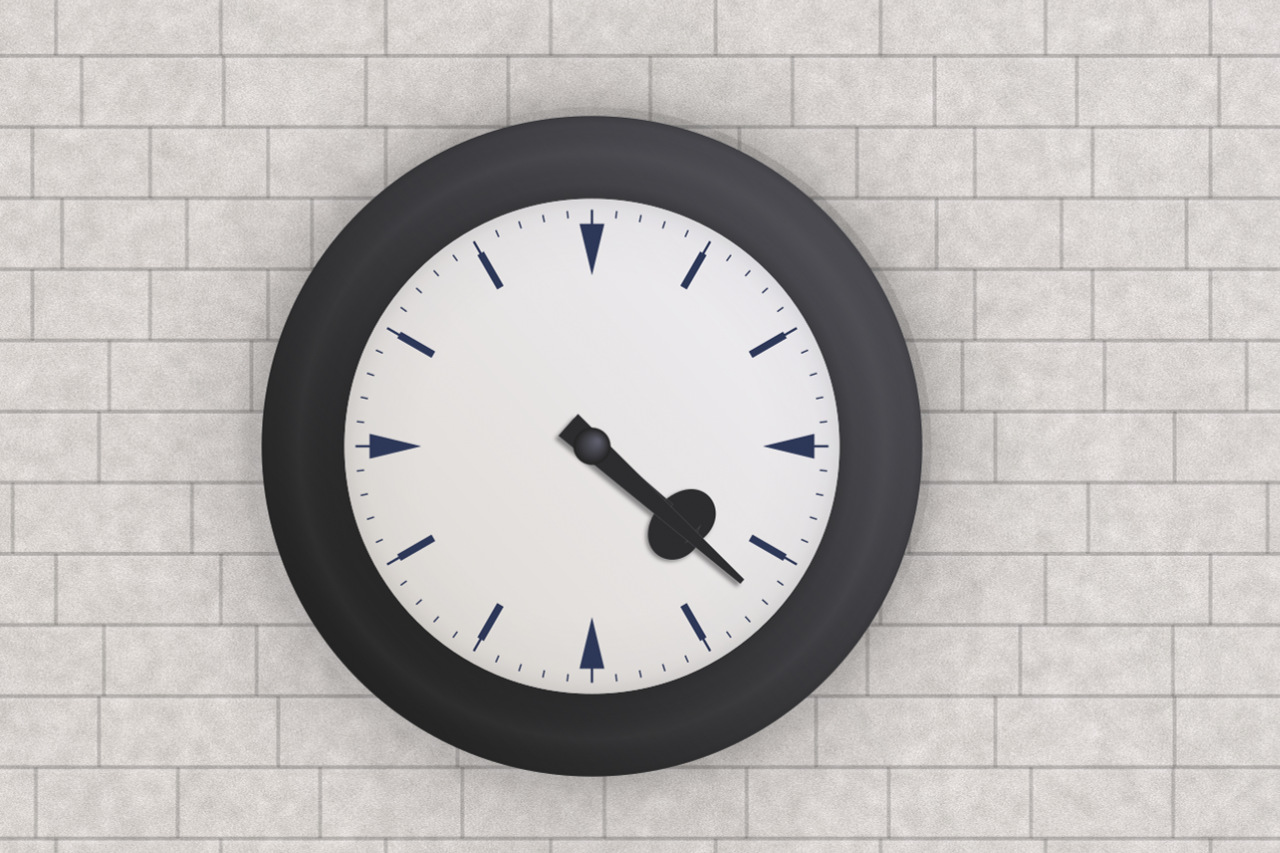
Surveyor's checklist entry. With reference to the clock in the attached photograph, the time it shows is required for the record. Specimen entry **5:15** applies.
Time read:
**4:22**
